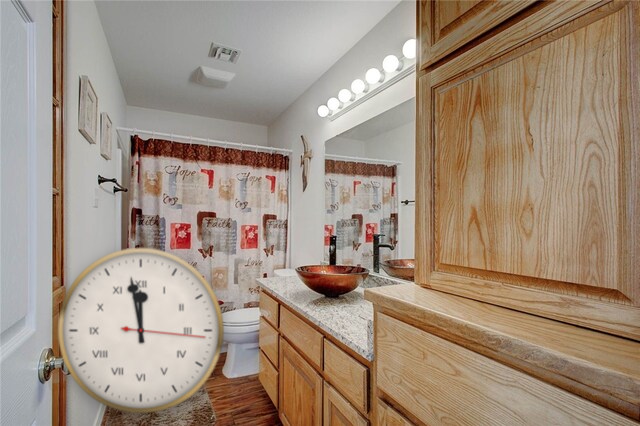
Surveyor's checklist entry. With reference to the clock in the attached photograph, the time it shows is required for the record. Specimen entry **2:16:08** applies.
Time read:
**11:58:16**
